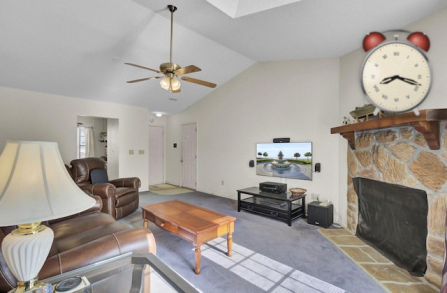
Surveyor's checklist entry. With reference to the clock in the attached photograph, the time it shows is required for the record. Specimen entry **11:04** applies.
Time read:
**8:18**
